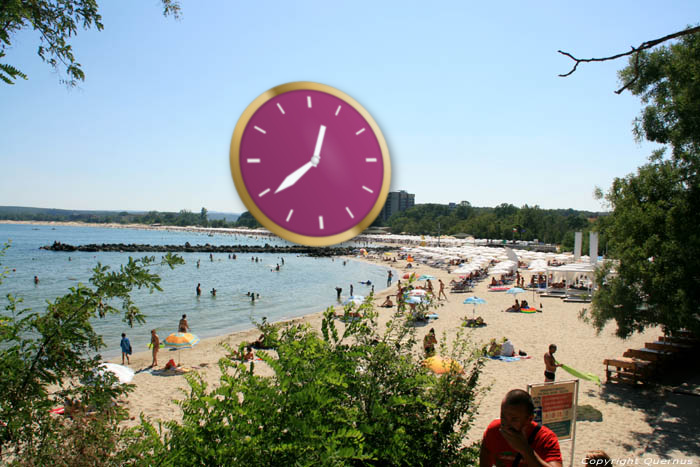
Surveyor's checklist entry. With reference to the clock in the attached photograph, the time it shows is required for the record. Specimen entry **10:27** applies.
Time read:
**12:39**
